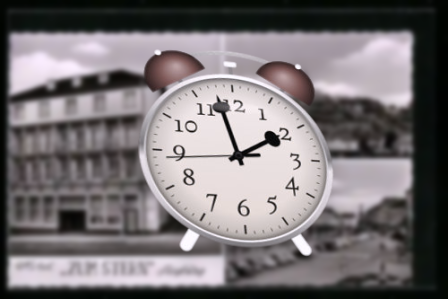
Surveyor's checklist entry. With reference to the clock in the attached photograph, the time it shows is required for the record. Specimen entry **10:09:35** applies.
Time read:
**1:57:44**
